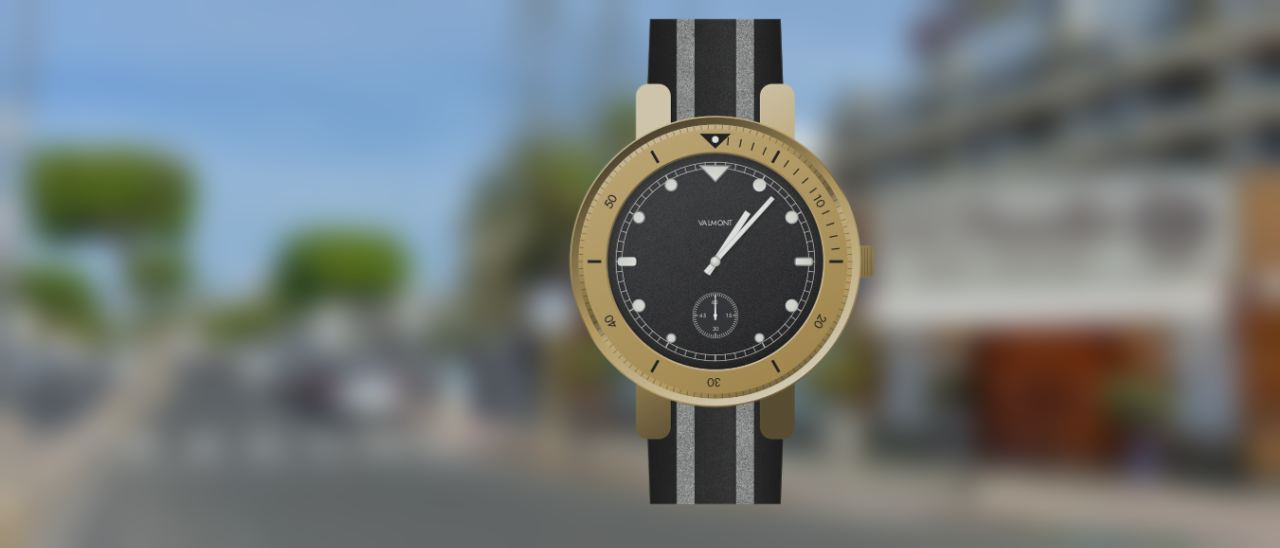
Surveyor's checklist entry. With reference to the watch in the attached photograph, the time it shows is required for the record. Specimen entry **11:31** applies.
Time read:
**1:07**
